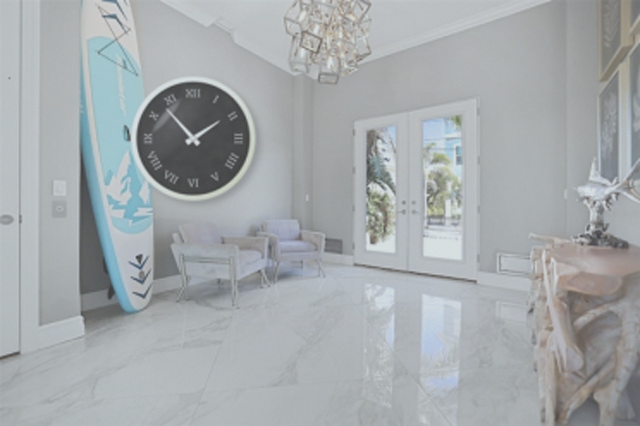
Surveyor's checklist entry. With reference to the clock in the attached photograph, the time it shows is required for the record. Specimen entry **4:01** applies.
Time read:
**1:53**
